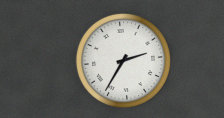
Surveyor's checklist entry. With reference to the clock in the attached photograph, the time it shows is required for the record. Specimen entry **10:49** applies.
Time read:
**2:36**
